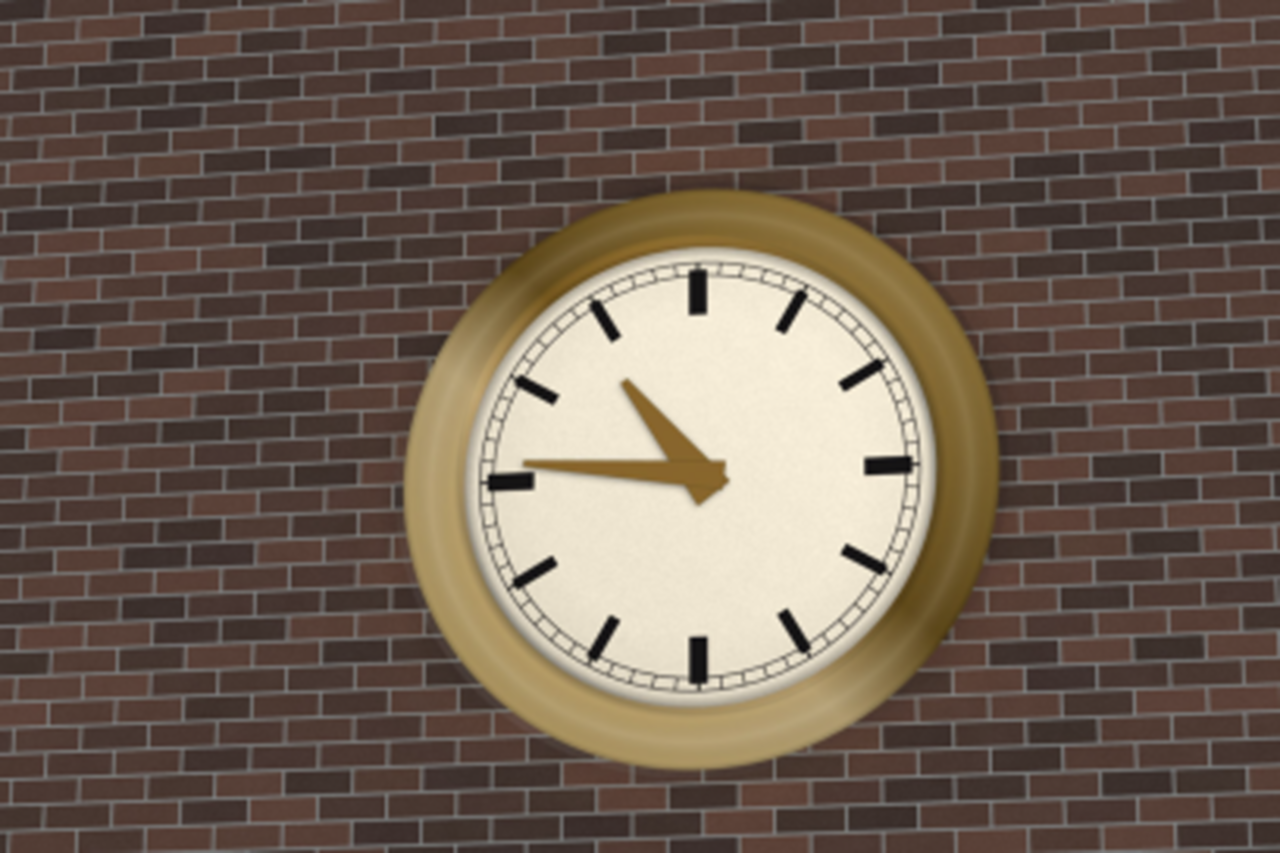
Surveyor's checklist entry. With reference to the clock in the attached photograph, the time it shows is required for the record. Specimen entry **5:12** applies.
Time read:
**10:46**
